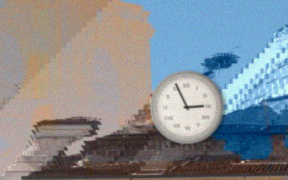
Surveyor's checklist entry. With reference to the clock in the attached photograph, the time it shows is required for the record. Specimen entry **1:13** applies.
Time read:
**2:56**
